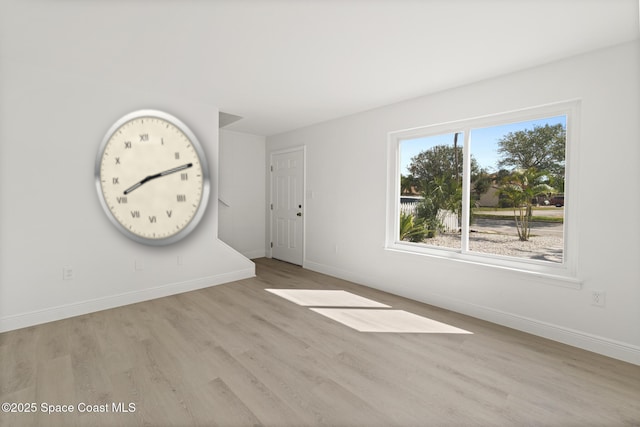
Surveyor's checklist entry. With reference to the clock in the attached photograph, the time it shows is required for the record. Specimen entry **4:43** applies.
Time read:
**8:13**
